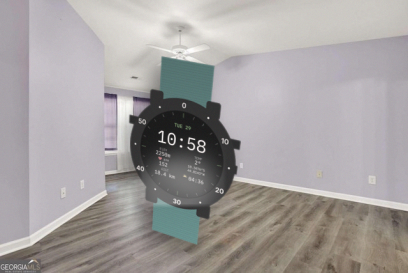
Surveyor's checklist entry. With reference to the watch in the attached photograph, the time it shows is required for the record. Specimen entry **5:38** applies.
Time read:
**10:58**
